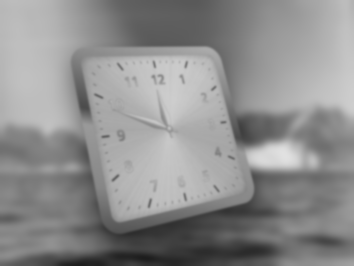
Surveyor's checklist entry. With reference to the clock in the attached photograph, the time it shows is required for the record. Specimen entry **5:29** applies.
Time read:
**11:49**
